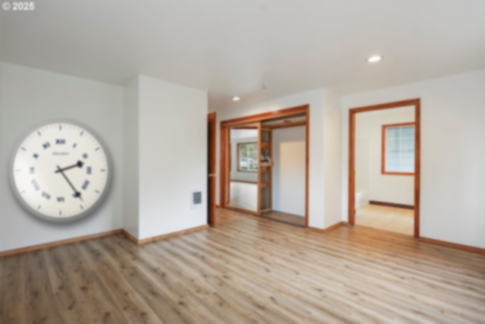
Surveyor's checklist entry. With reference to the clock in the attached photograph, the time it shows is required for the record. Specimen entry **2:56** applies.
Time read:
**2:24**
